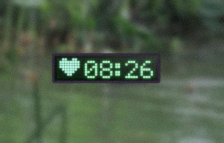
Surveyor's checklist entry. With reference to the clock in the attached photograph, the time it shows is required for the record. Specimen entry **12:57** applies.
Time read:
**8:26**
